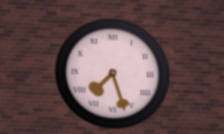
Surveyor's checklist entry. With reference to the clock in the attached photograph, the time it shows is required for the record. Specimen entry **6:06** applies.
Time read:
**7:27**
